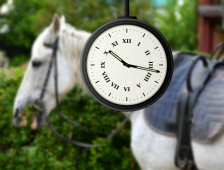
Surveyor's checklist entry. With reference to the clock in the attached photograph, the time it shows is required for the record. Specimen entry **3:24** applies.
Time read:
**10:17**
